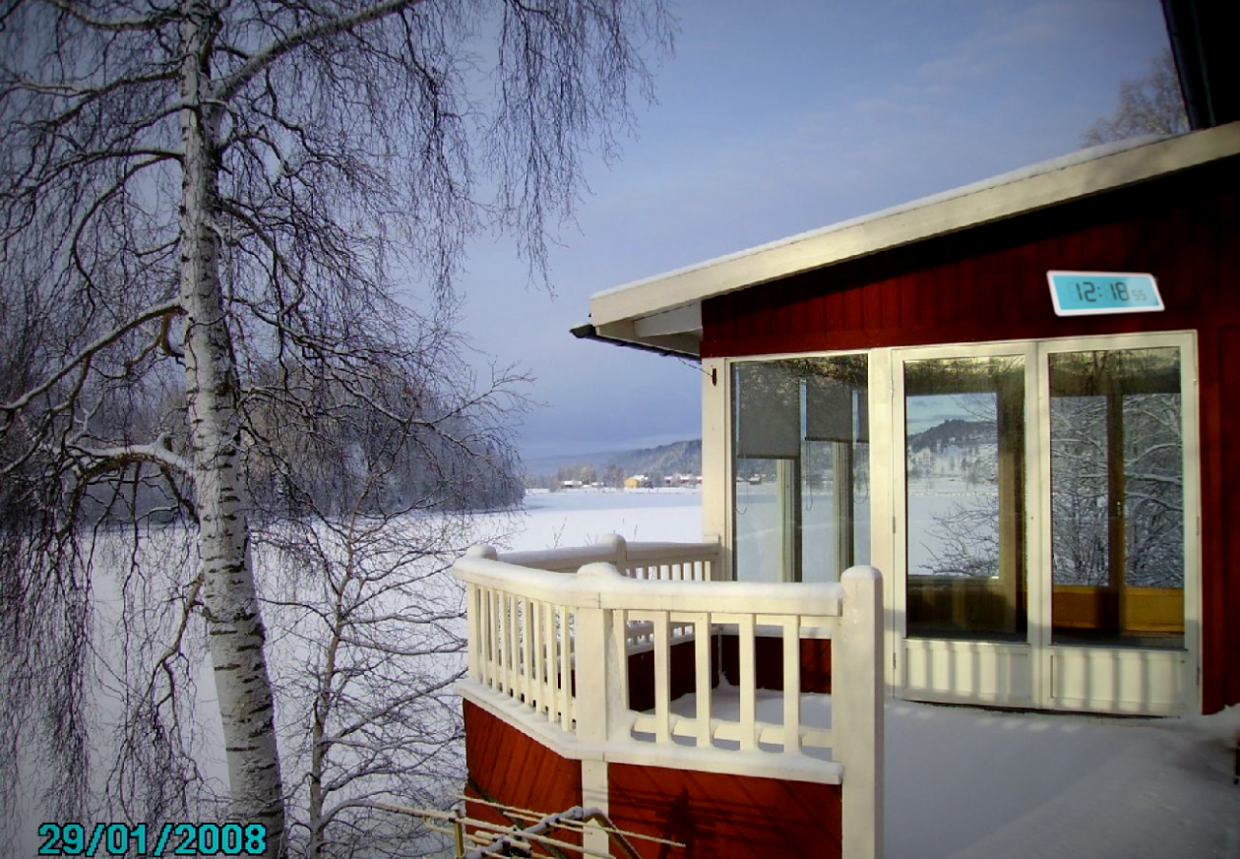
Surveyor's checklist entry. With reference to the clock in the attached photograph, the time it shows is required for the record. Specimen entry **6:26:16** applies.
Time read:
**12:18:55**
